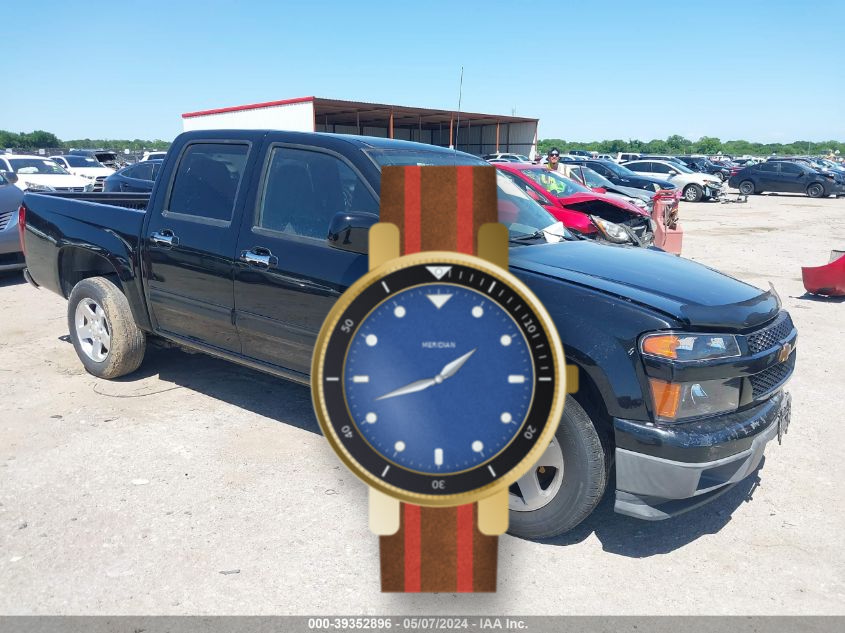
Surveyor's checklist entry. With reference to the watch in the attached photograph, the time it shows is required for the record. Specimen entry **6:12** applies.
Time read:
**1:42**
